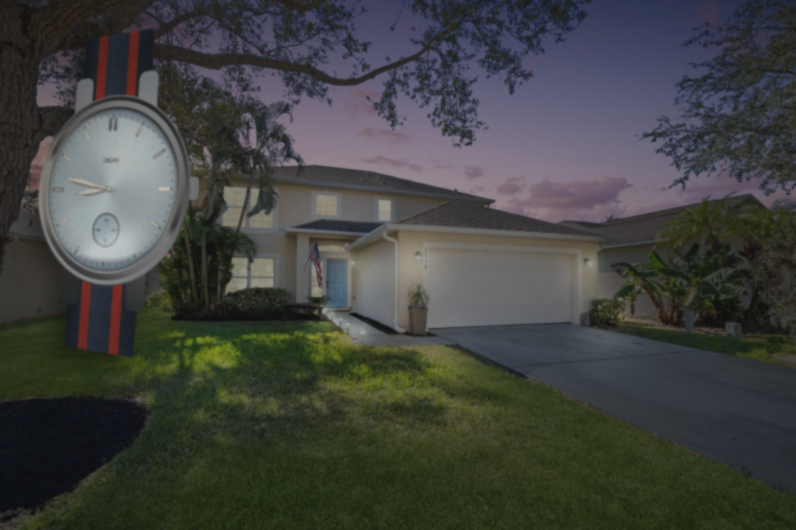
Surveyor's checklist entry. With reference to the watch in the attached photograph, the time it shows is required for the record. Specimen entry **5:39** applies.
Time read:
**8:47**
